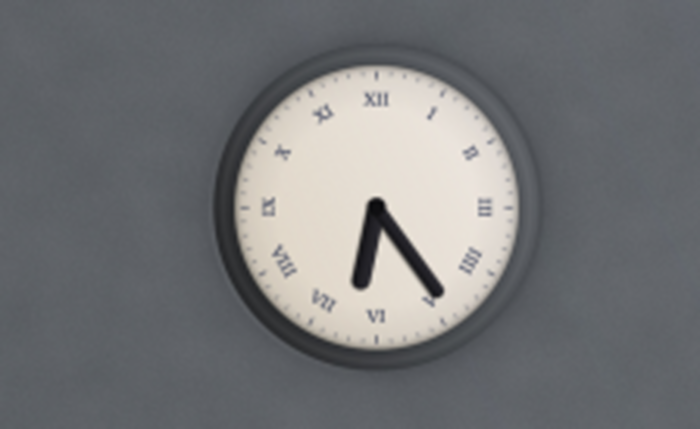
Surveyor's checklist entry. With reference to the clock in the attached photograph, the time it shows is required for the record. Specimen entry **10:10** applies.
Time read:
**6:24**
